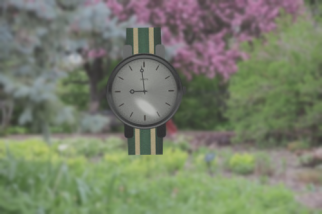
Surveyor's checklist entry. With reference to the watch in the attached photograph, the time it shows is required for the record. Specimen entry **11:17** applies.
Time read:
**8:59**
